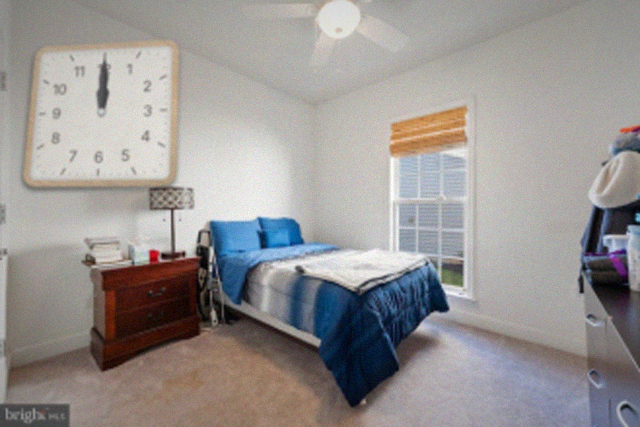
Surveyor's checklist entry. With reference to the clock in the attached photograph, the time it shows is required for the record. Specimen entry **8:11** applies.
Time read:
**12:00**
